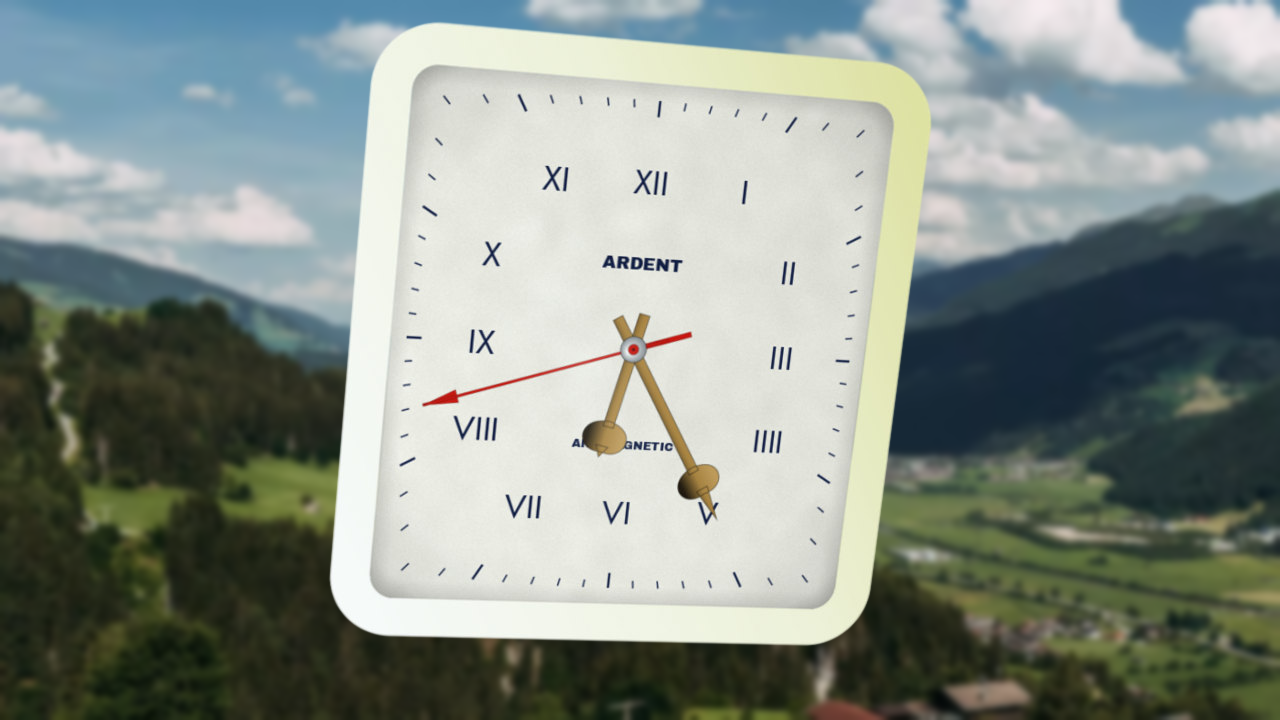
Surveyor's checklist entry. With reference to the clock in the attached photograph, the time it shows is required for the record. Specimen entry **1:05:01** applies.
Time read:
**6:24:42**
